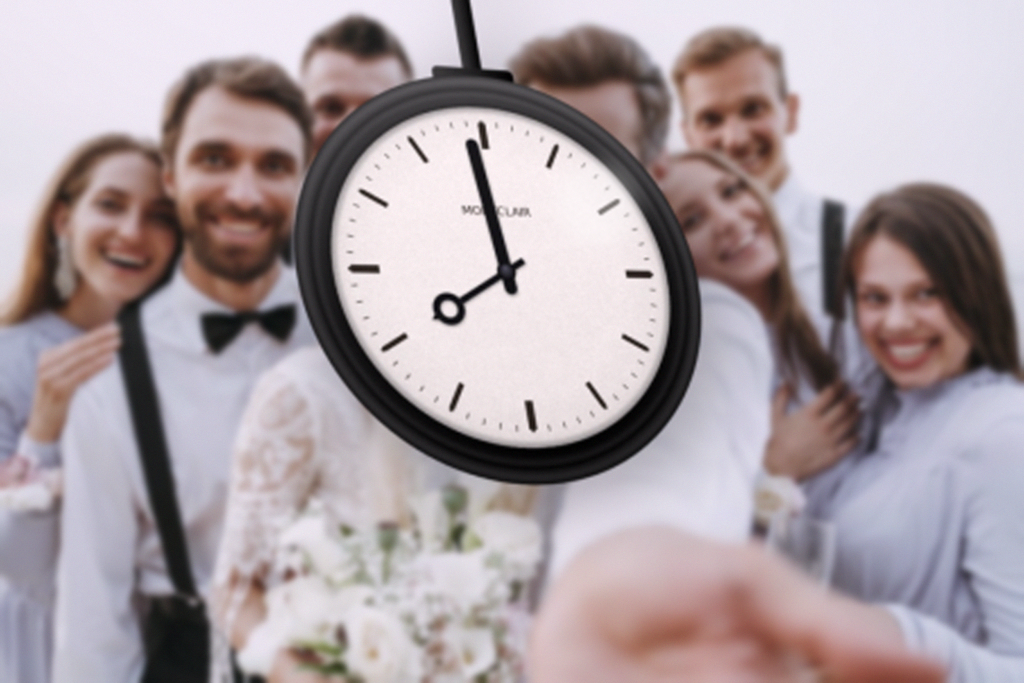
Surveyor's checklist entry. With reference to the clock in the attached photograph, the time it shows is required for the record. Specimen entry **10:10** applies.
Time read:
**7:59**
